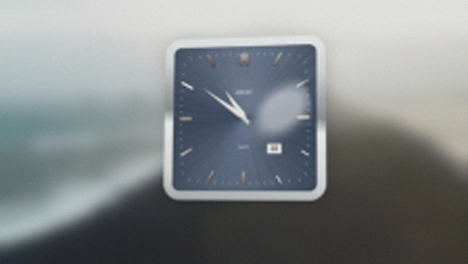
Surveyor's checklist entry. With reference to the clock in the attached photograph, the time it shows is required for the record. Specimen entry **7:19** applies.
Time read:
**10:51**
